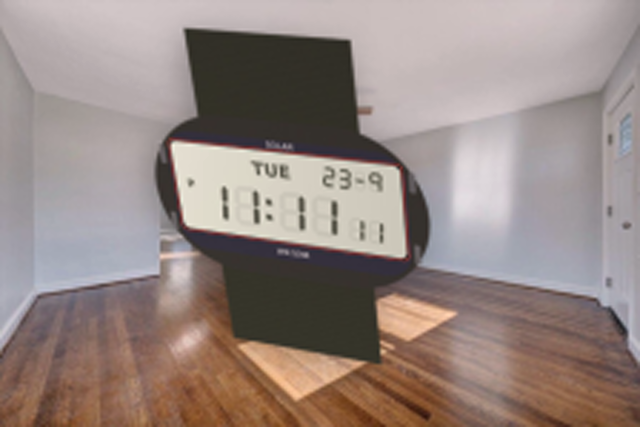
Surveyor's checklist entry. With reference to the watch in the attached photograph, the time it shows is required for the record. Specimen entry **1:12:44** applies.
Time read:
**11:11:11**
